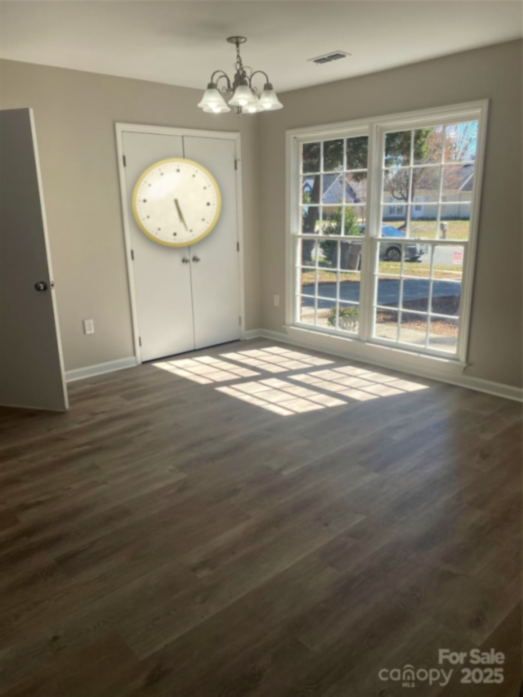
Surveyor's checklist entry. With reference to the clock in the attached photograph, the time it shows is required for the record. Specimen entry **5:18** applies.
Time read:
**5:26**
